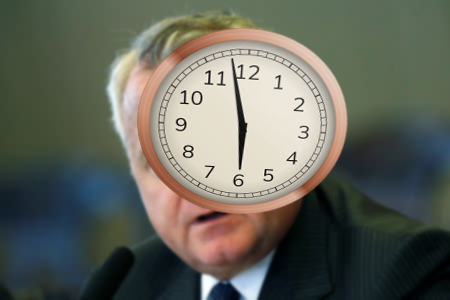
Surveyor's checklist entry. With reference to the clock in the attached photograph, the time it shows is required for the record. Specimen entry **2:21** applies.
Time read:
**5:58**
